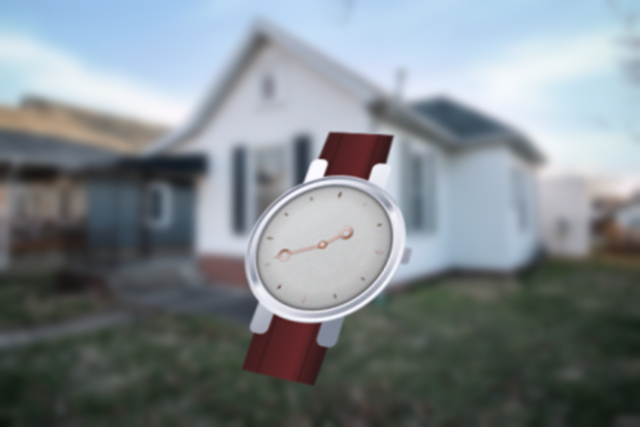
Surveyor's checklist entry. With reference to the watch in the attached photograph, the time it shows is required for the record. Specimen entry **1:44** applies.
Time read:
**1:41**
